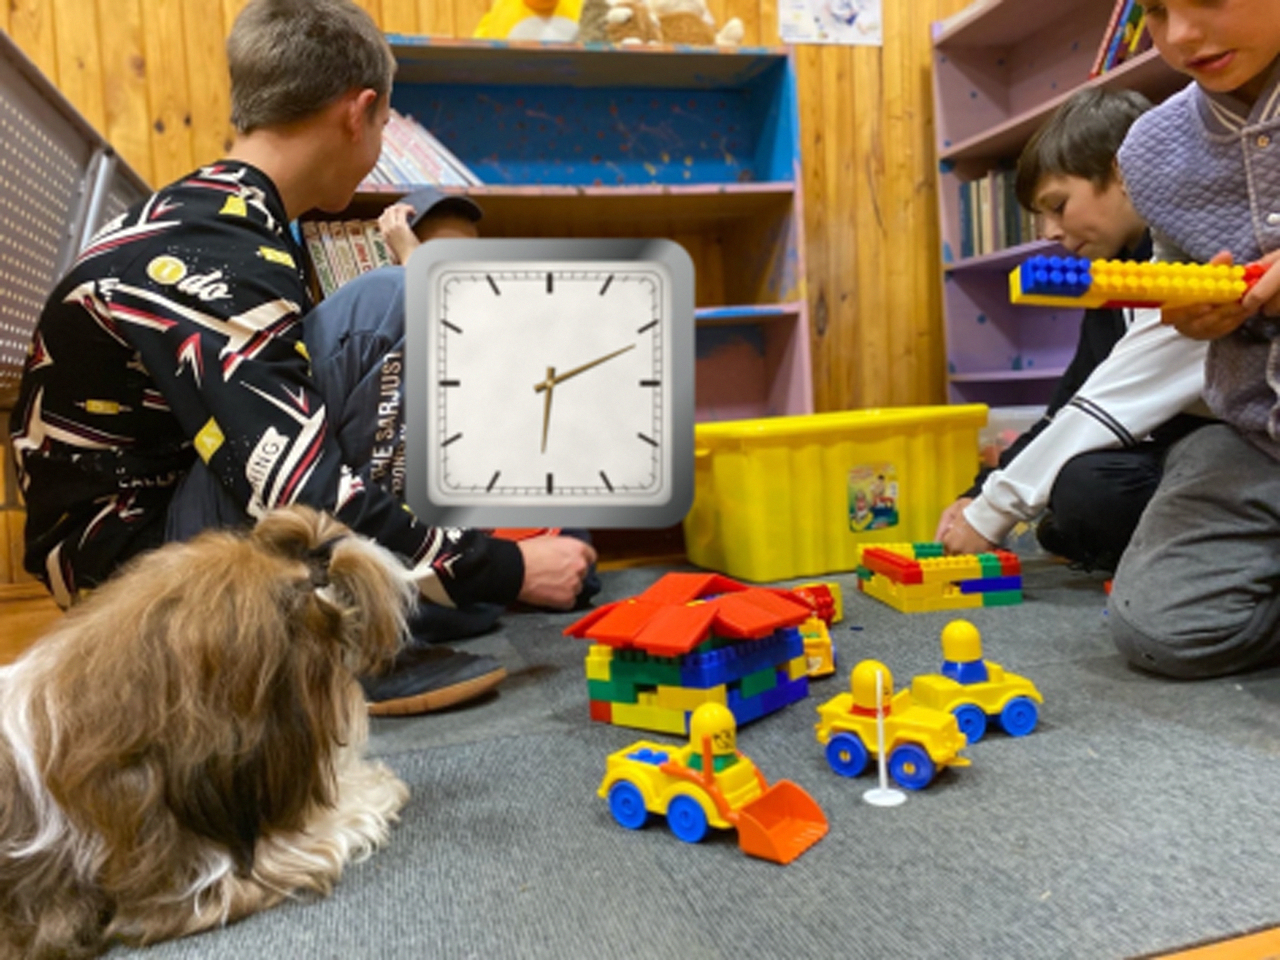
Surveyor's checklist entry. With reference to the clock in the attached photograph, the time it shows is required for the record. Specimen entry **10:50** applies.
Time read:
**6:11**
